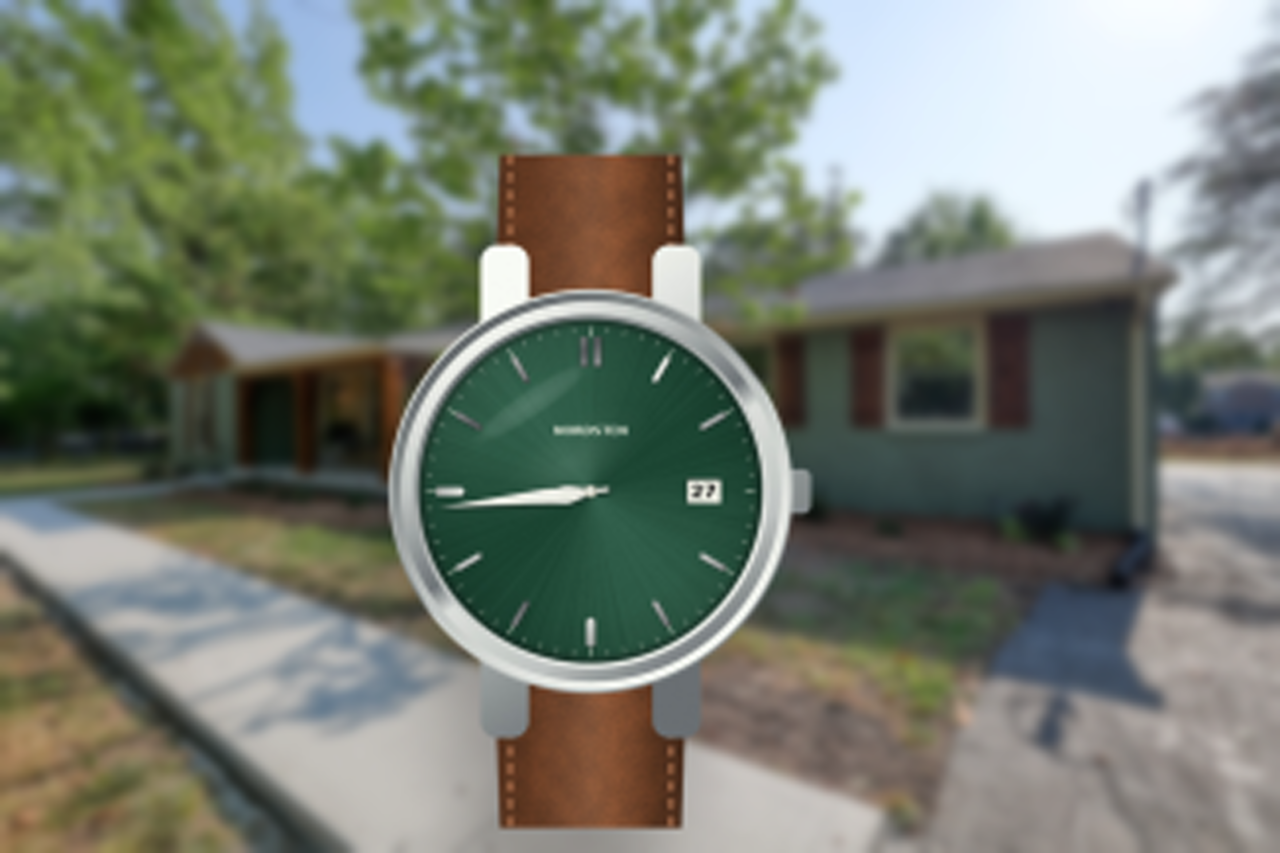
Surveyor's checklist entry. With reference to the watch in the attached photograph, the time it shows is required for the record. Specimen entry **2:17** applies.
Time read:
**8:44**
